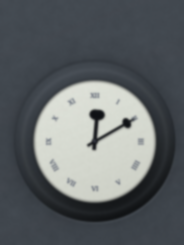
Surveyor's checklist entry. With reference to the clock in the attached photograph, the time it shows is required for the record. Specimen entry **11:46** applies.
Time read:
**12:10**
